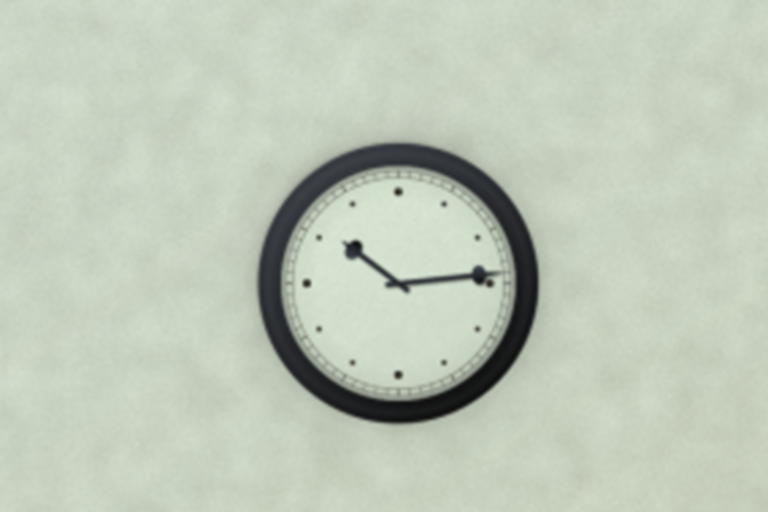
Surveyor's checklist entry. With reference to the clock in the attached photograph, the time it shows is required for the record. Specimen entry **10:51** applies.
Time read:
**10:14**
